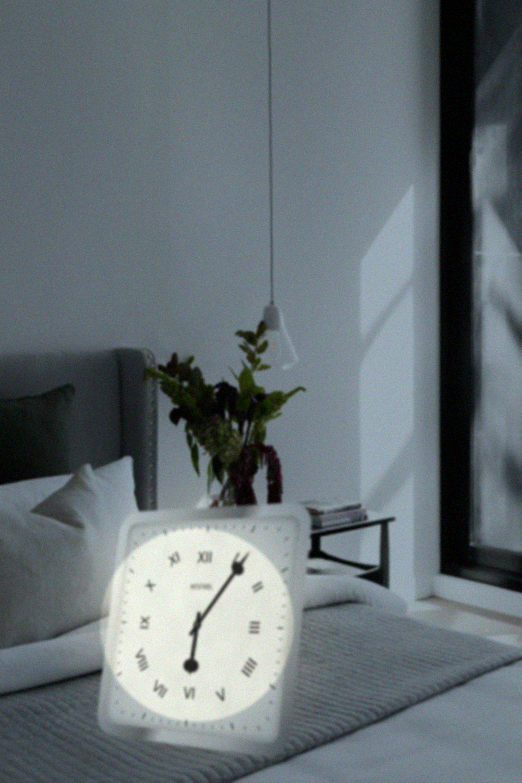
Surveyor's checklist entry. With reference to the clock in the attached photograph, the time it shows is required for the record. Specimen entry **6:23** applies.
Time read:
**6:06**
